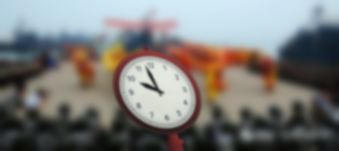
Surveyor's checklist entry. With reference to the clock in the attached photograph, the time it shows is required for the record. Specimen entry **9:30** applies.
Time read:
**9:58**
